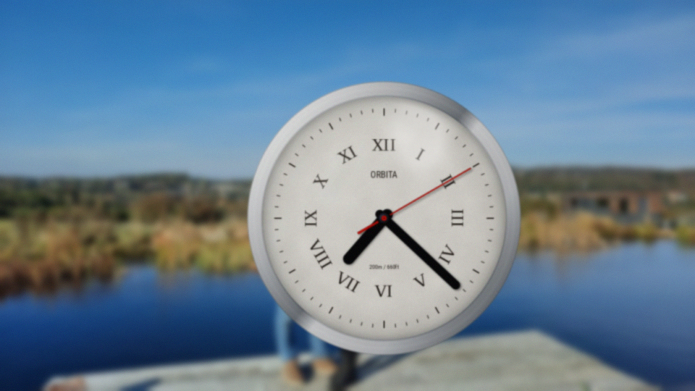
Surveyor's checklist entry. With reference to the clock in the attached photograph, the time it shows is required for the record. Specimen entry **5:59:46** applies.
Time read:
**7:22:10**
